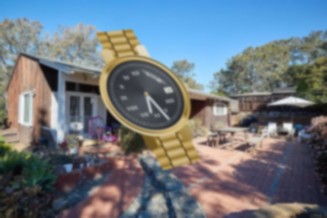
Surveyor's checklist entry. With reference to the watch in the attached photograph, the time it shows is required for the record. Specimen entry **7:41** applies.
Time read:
**6:27**
